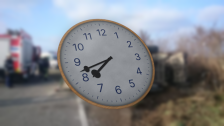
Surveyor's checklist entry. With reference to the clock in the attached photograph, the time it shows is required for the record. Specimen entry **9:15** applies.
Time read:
**7:42**
